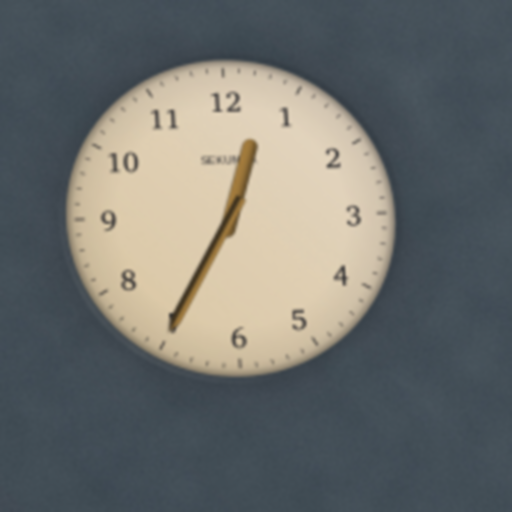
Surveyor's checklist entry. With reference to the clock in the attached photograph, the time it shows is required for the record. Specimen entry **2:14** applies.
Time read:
**12:35**
